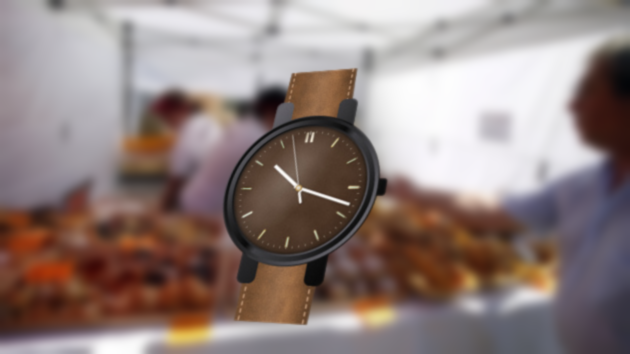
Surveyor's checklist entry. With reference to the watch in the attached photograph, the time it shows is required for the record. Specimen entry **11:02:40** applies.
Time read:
**10:17:57**
